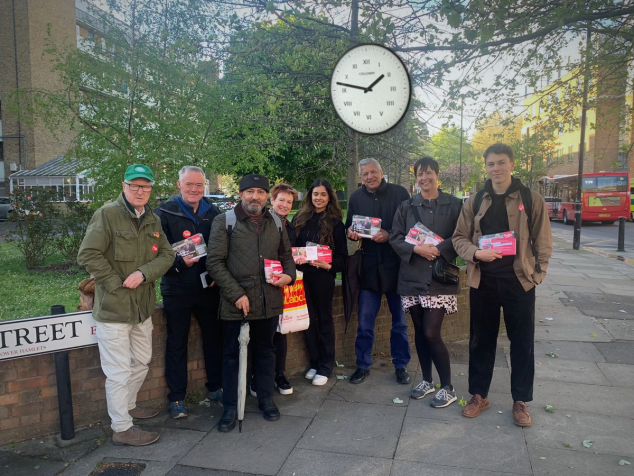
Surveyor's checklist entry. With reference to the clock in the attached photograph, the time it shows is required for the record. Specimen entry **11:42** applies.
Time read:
**1:47**
